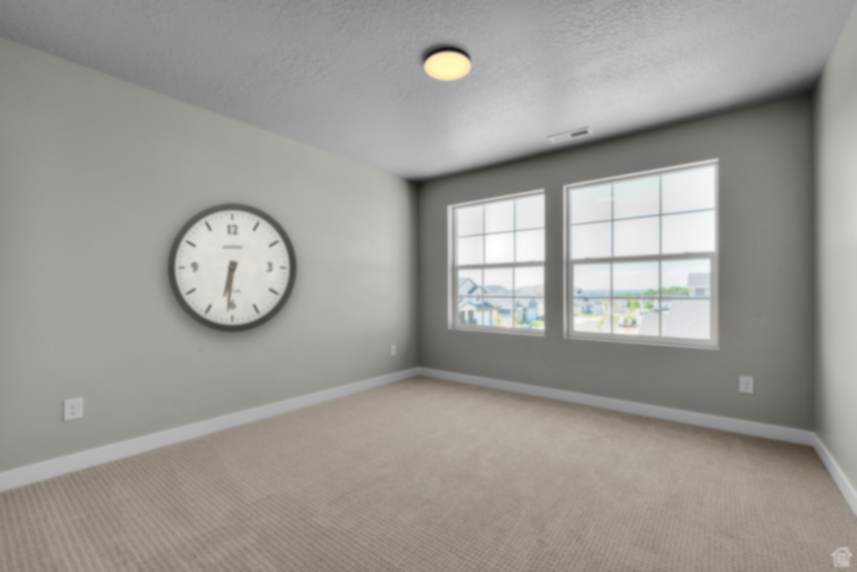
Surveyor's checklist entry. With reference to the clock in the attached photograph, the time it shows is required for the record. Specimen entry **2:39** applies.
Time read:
**6:31**
